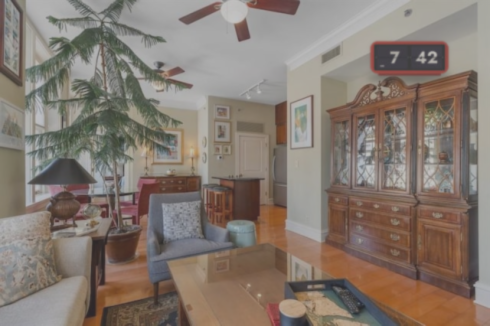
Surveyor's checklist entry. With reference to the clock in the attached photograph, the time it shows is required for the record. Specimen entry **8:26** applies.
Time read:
**7:42**
